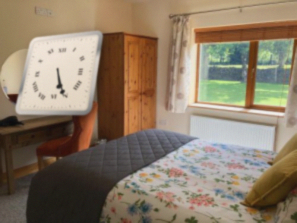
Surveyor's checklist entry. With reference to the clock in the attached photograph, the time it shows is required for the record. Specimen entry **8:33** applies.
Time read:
**5:26**
